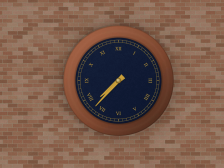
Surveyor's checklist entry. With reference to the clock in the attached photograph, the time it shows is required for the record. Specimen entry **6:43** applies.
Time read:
**7:37**
